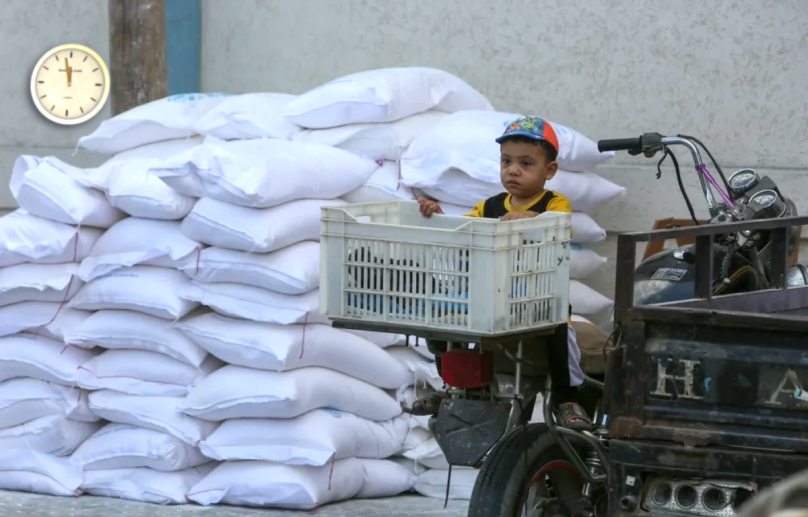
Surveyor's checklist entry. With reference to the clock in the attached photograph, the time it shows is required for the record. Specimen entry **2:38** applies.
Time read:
**11:58**
